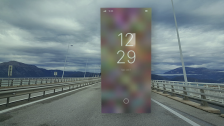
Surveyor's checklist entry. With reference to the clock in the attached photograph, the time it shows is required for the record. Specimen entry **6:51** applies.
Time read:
**12:29**
